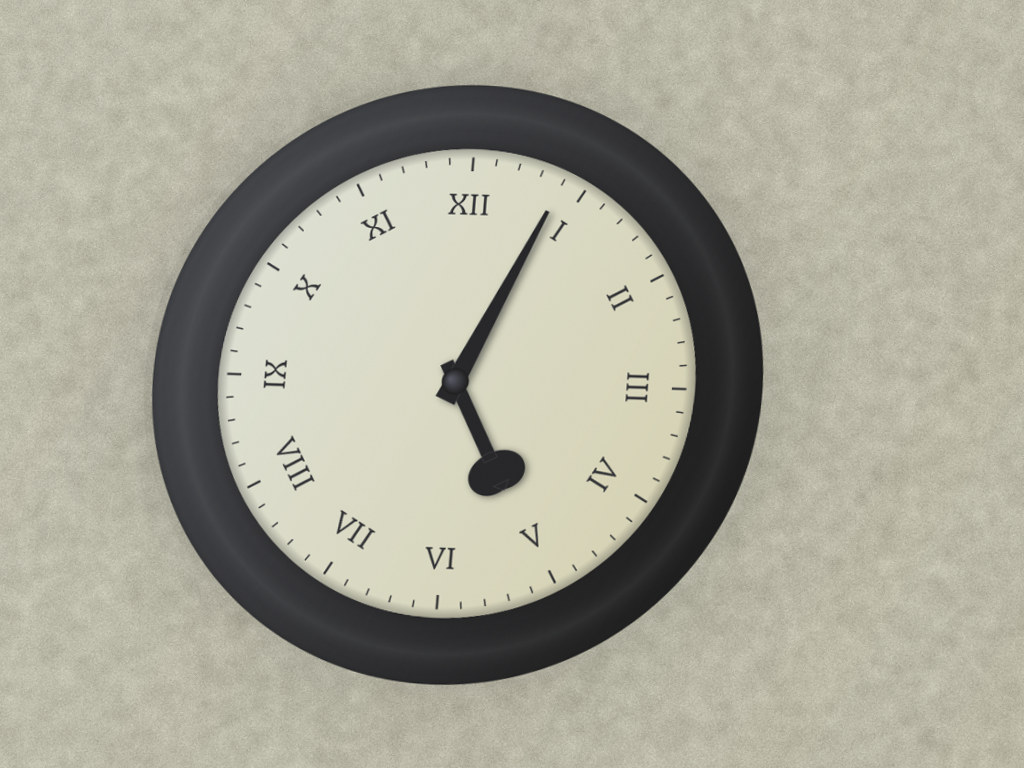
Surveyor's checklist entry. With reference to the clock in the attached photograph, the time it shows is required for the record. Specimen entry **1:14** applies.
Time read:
**5:04**
